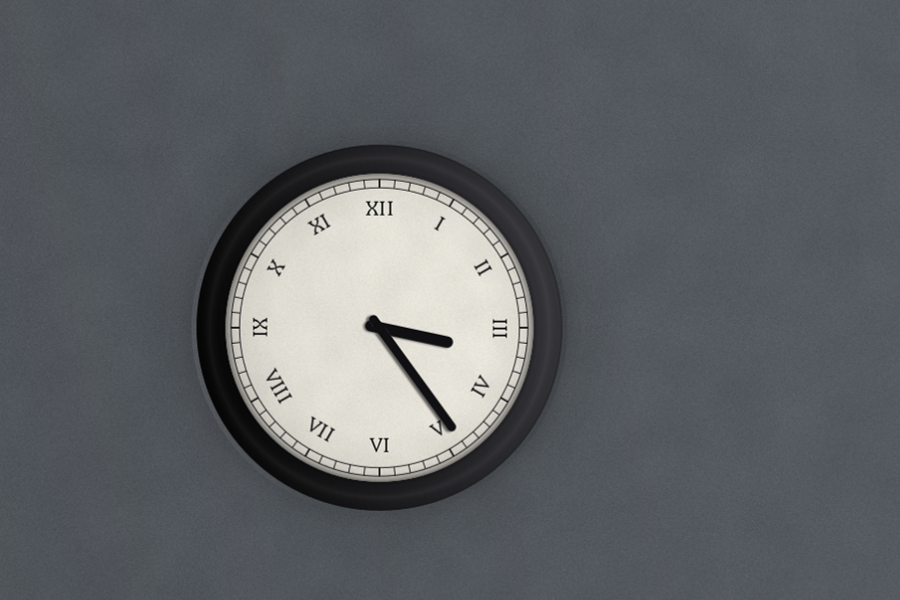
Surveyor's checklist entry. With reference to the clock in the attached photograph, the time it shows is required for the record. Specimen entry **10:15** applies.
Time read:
**3:24**
